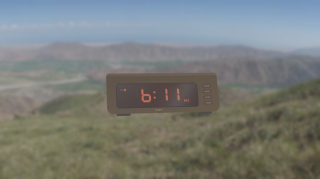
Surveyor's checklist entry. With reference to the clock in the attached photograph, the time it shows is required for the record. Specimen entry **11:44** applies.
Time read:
**6:11**
